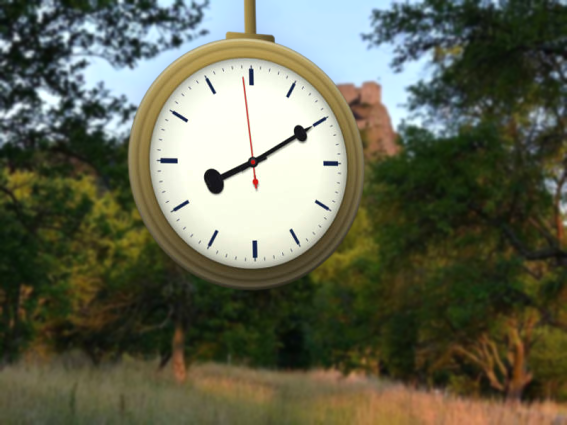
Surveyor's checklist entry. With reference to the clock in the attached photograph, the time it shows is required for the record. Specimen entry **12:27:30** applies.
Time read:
**8:09:59**
